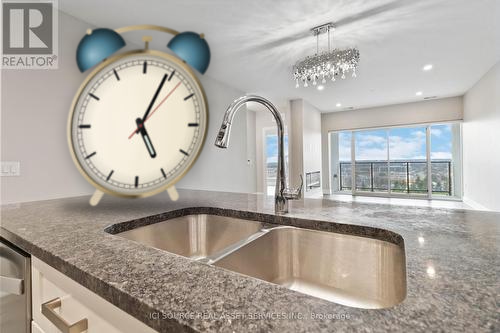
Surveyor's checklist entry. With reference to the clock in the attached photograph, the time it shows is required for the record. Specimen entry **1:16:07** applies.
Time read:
**5:04:07**
